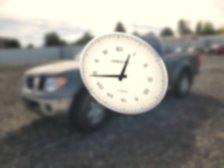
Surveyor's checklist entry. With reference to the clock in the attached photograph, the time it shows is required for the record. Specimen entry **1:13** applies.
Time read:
**12:44**
